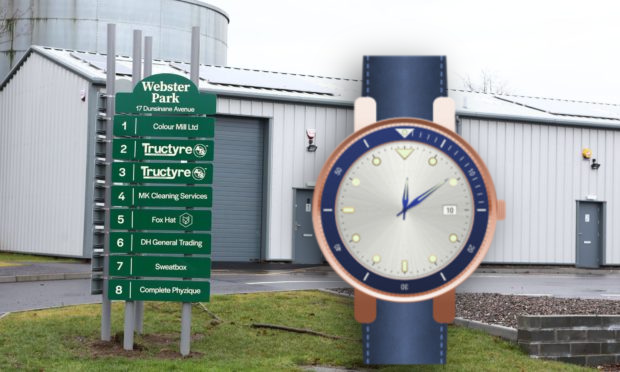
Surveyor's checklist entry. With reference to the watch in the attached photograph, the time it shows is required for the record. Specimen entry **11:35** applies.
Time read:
**12:09**
